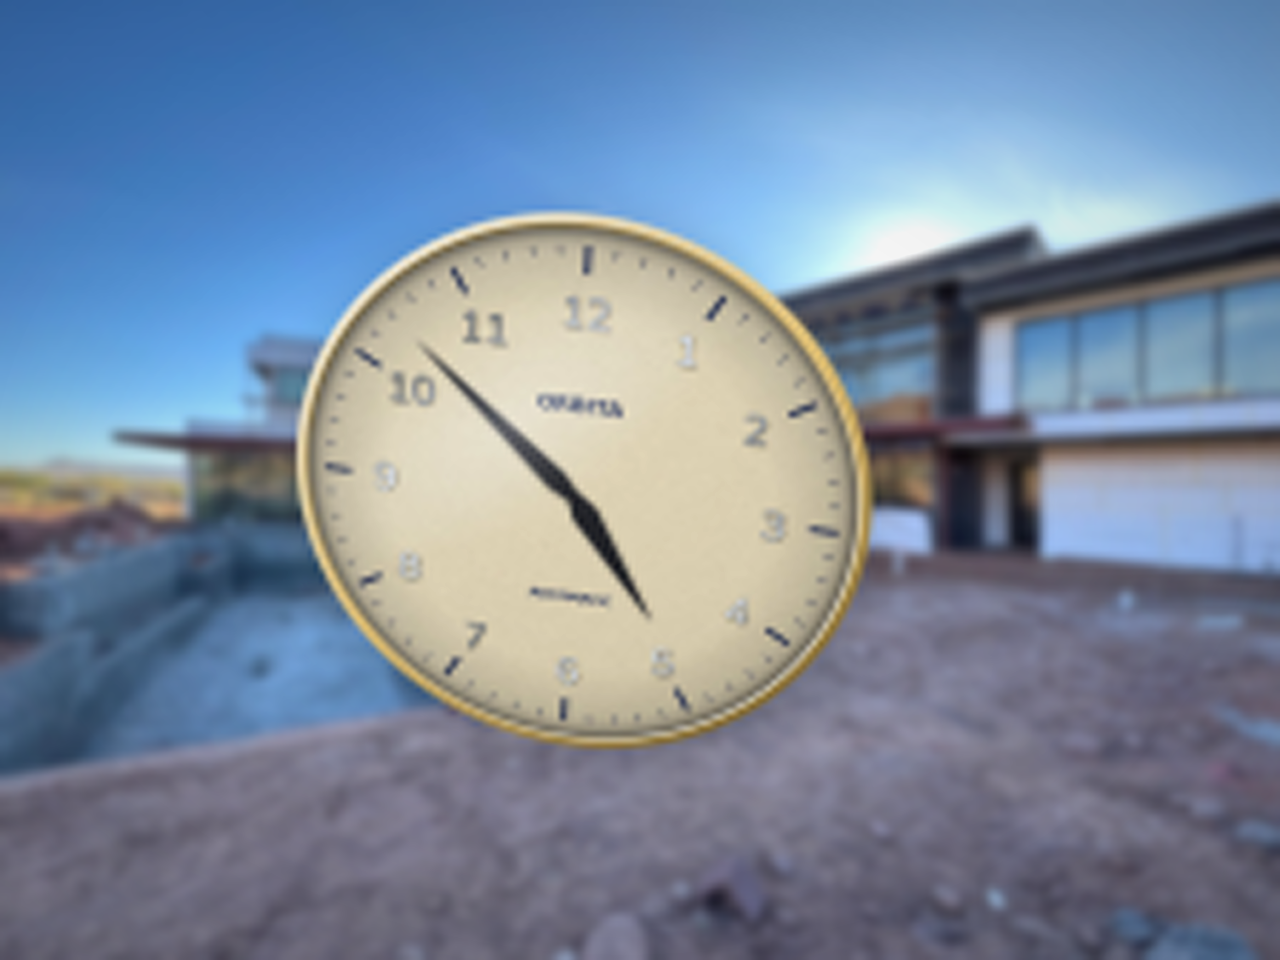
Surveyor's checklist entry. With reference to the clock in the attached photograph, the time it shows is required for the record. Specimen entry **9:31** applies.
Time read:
**4:52**
